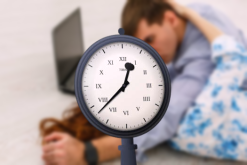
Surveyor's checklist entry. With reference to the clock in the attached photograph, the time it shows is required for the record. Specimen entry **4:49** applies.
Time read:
**12:38**
